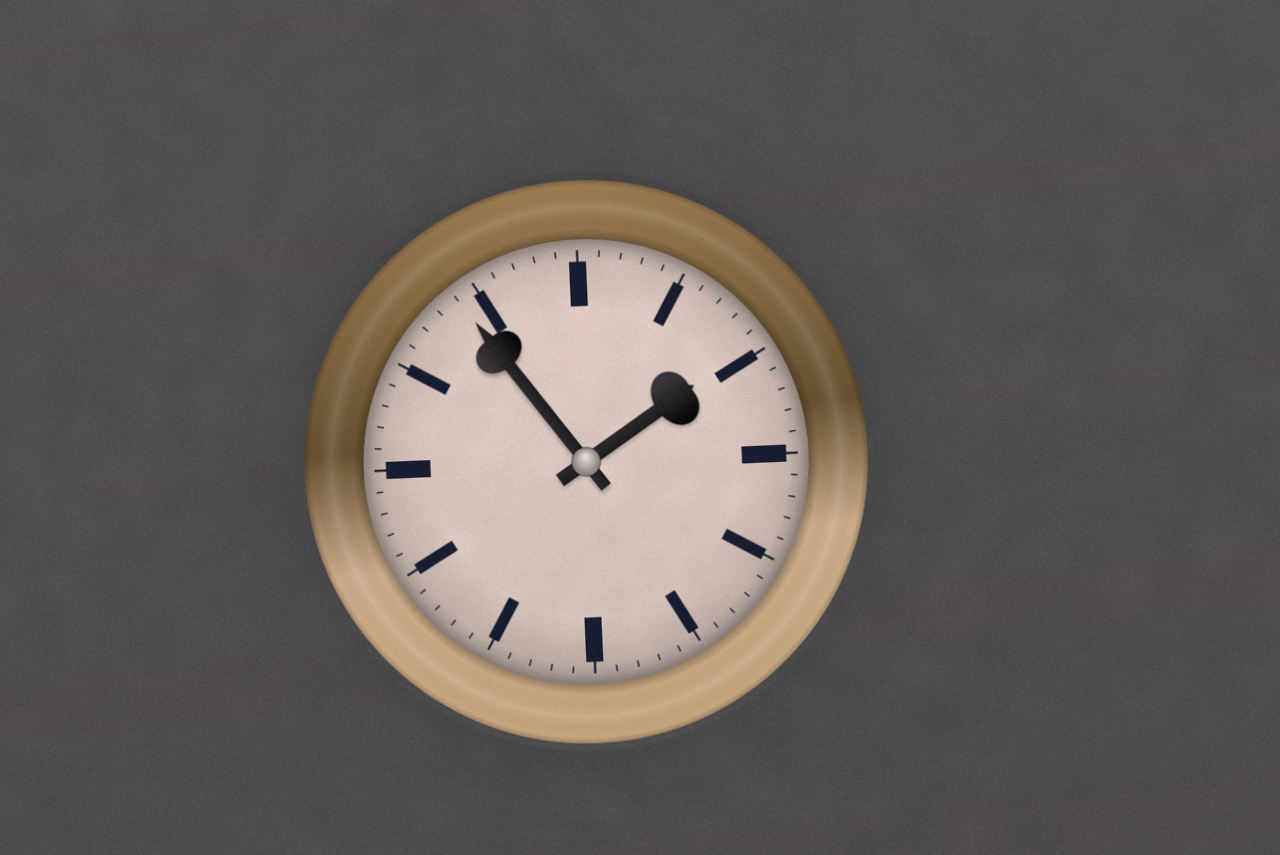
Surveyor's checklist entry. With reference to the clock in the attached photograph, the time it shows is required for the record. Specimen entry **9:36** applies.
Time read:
**1:54**
